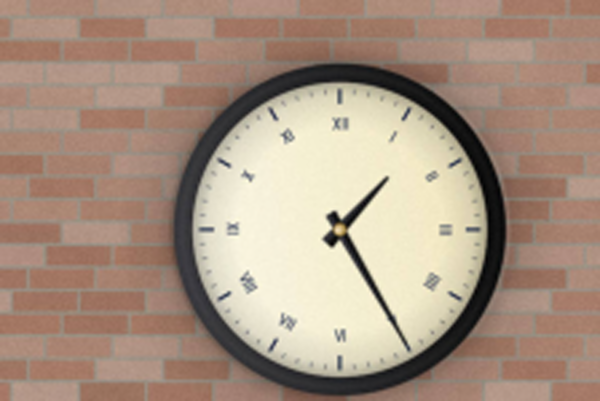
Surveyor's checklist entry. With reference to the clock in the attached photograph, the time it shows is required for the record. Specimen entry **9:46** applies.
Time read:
**1:25**
